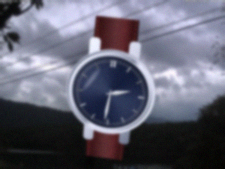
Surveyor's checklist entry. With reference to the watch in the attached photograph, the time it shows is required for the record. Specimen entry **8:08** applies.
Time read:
**2:31**
